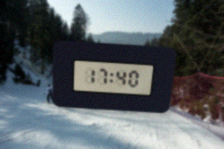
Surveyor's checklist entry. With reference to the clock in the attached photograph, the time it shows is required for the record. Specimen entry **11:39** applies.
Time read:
**17:40**
